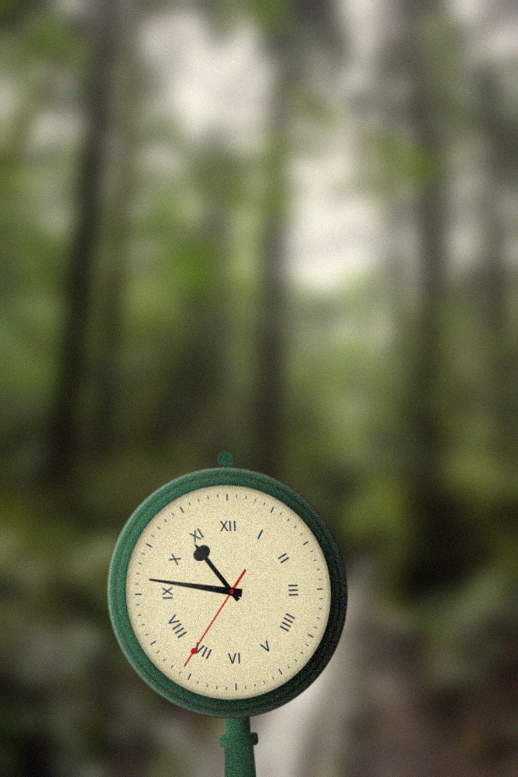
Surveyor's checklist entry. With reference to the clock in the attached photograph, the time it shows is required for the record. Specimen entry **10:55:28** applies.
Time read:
**10:46:36**
